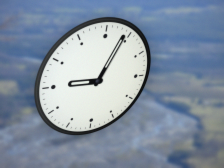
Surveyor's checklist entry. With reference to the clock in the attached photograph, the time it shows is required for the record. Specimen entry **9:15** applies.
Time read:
**9:04**
